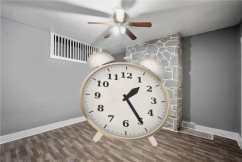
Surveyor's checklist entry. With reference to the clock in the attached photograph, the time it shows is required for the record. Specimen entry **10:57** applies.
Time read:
**1:25**
